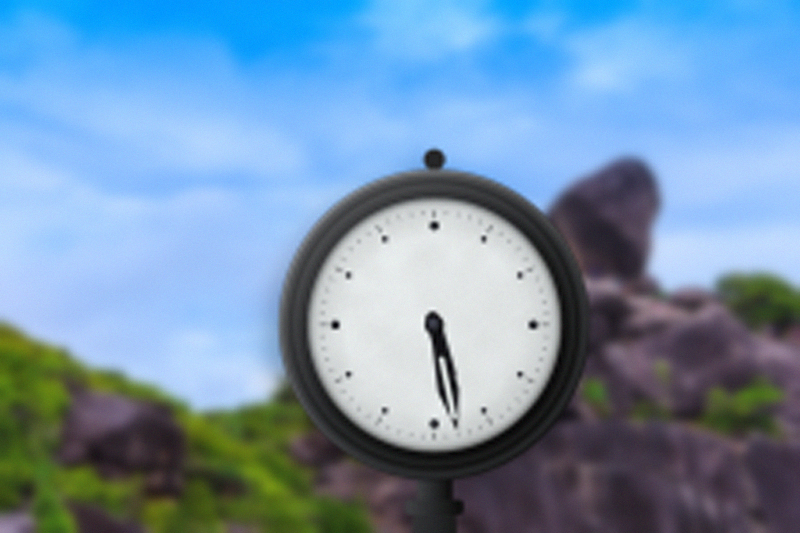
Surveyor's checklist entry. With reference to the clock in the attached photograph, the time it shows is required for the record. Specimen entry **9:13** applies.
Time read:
**5:28**
